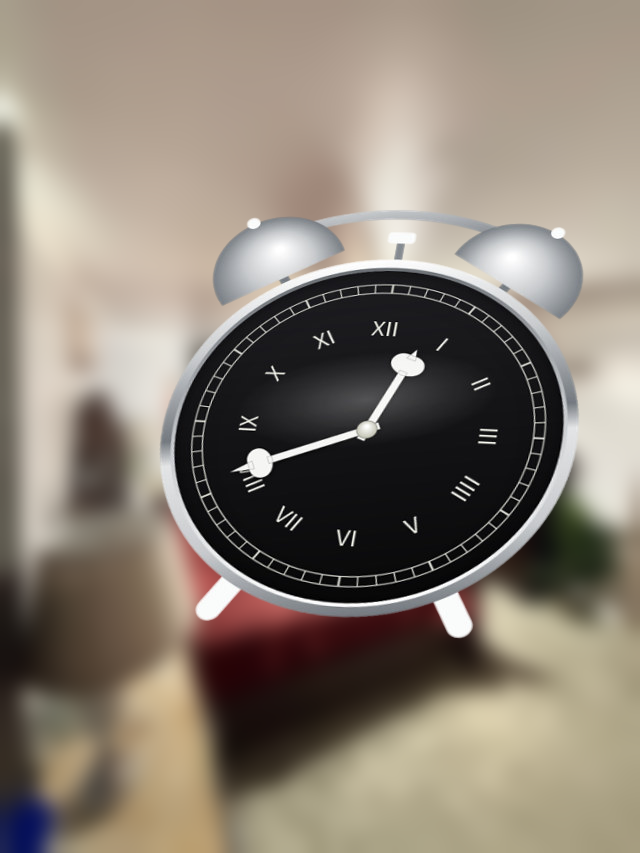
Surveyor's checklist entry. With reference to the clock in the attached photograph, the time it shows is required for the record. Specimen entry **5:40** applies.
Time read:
**12:41**
